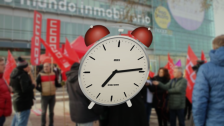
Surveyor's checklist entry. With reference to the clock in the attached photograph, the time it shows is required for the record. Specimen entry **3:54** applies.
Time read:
**7:14**
